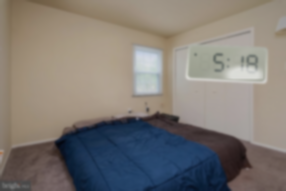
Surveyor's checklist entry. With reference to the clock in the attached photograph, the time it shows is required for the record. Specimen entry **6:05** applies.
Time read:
**5:18**
